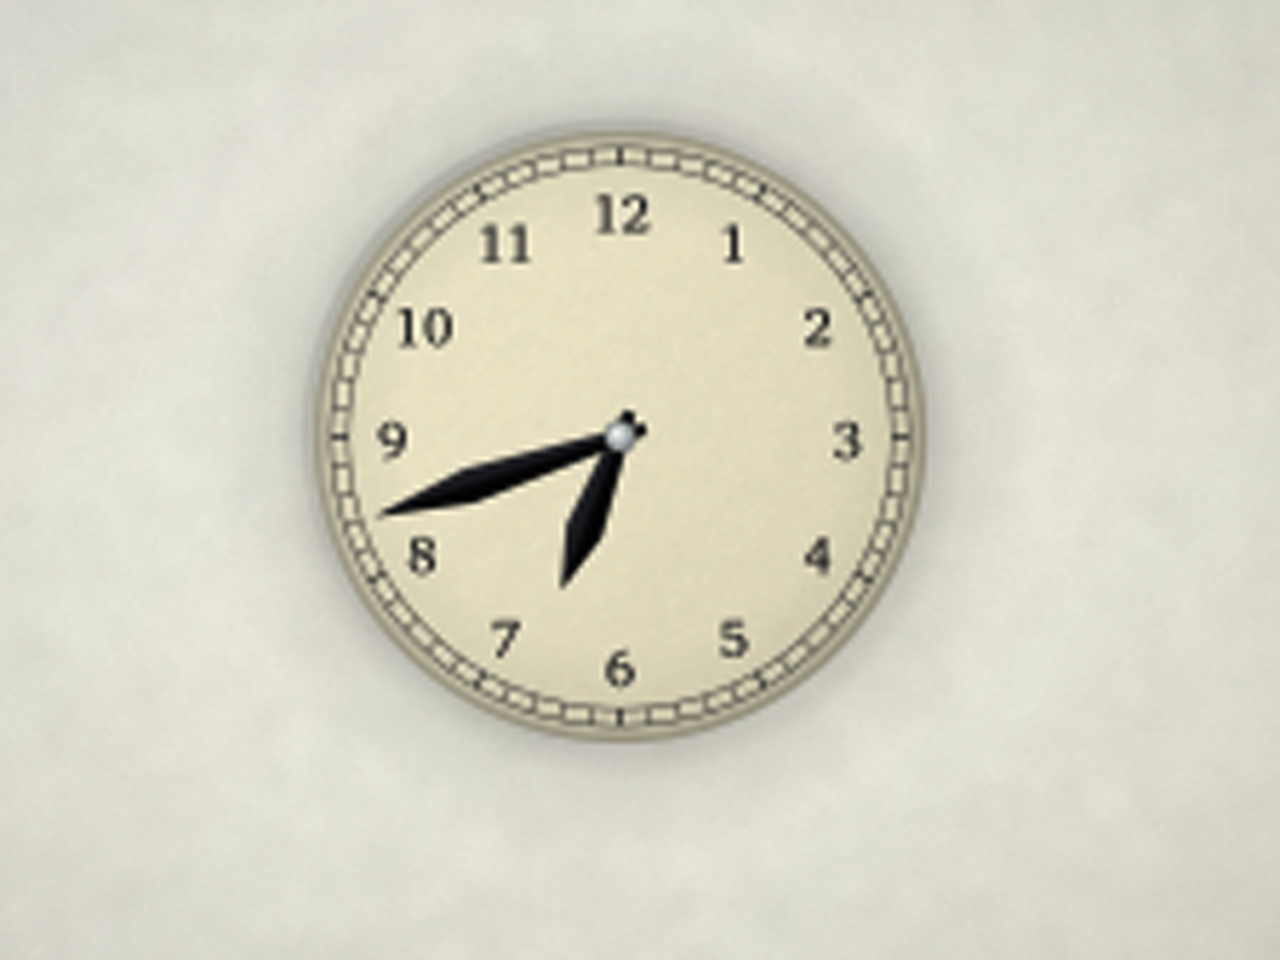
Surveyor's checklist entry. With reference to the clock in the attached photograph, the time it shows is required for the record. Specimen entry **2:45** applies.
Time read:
**6:42**
